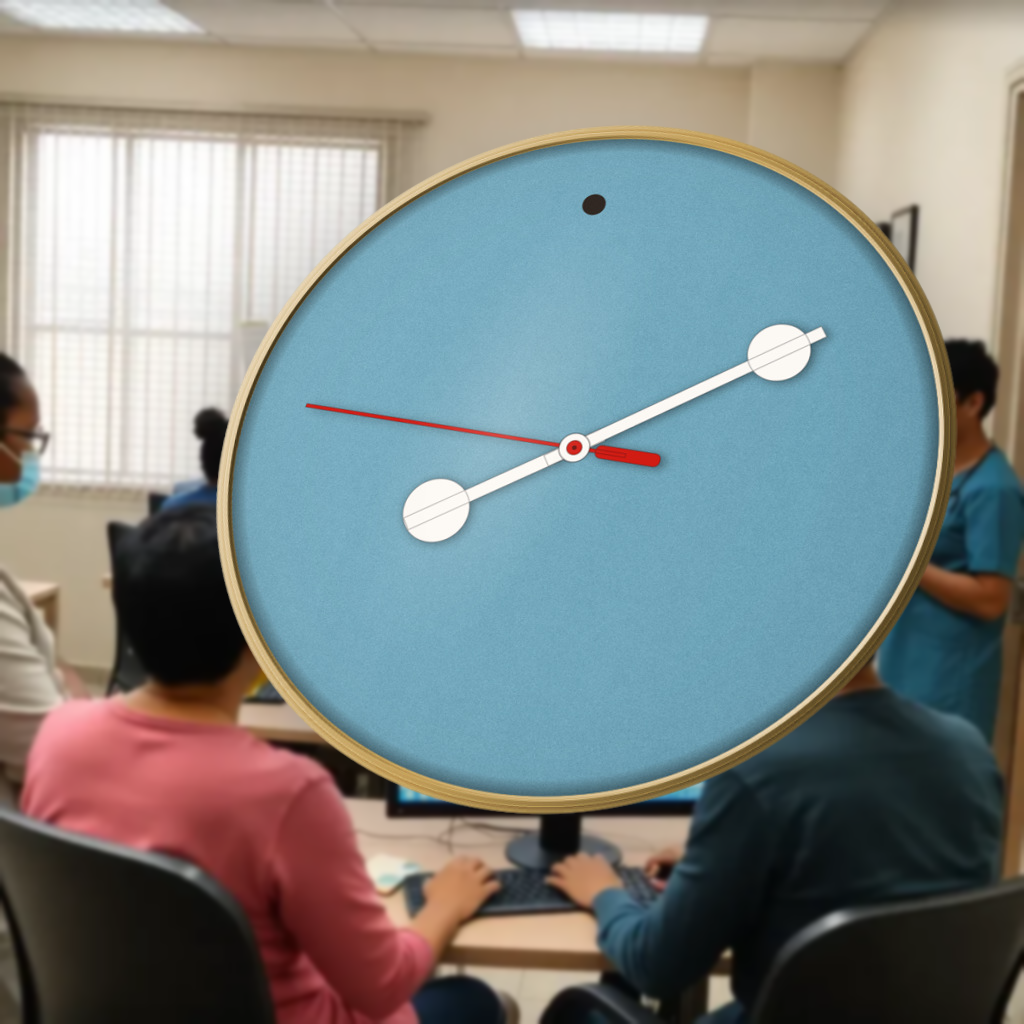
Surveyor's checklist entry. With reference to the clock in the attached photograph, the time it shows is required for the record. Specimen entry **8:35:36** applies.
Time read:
**8:10:47**
